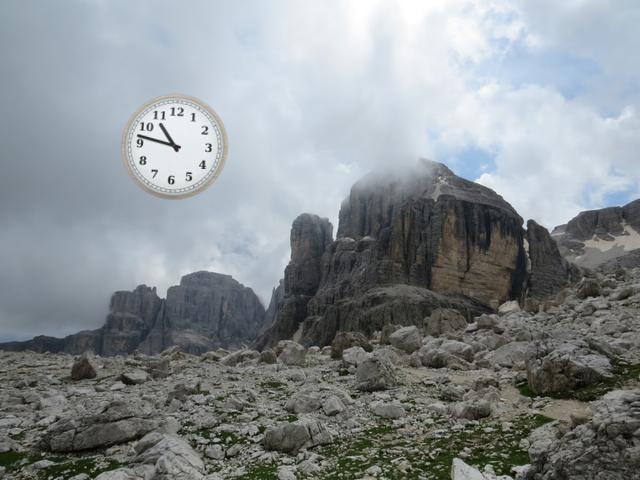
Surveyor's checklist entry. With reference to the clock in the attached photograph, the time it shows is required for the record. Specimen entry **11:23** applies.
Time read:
**10:47**
